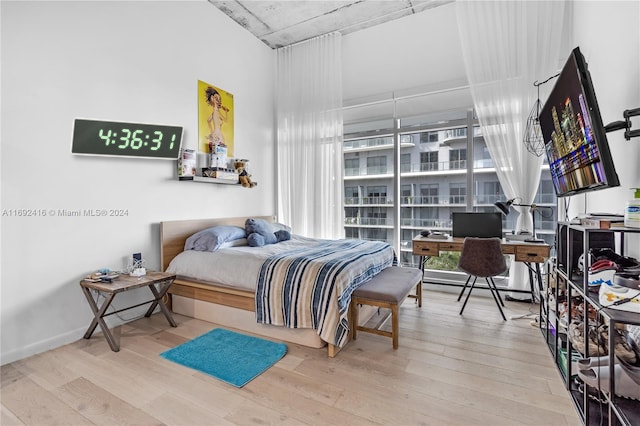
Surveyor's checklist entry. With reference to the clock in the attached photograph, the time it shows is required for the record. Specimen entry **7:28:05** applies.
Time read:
**4:36:31**
